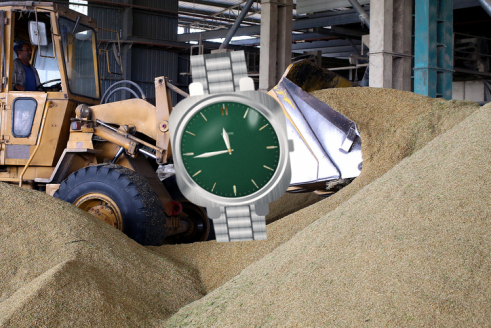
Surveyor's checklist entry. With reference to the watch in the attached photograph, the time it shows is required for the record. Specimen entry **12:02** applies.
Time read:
**11:44**
